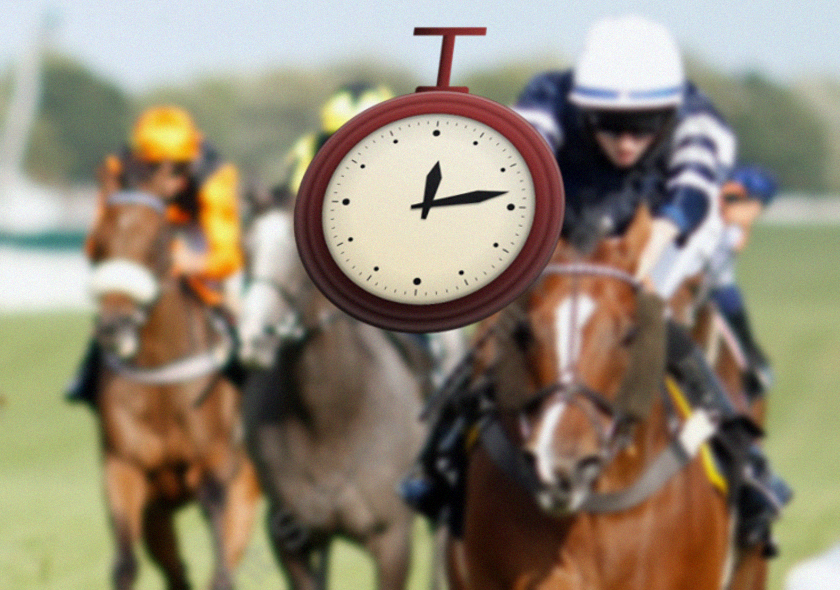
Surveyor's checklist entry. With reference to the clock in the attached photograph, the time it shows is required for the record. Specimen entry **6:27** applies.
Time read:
**12:13**
